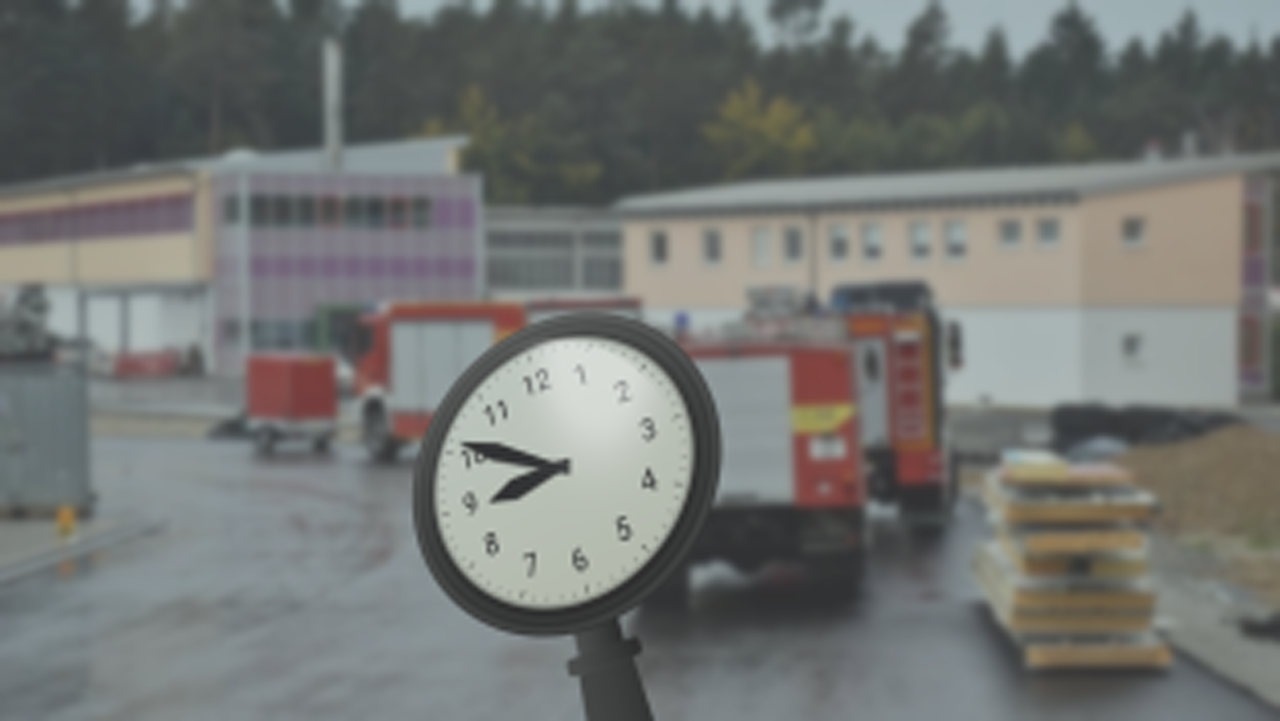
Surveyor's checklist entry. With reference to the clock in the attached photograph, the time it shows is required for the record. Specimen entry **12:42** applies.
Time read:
**8:51**
